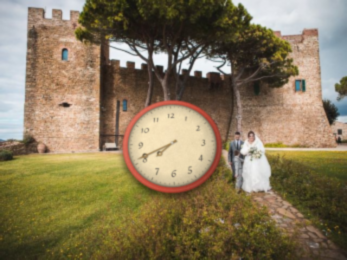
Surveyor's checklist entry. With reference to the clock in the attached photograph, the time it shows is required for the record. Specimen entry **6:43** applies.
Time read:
**7:41**
